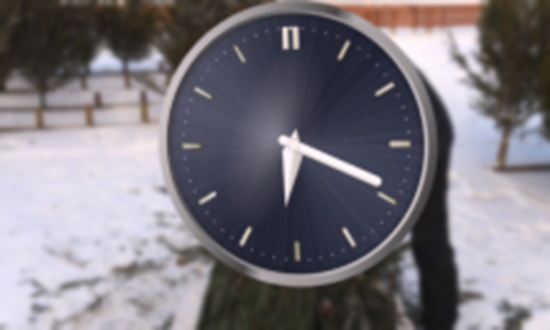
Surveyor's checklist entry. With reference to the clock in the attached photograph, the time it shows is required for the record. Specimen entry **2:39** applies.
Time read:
**6:19**
